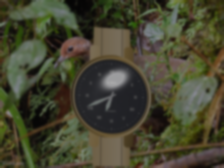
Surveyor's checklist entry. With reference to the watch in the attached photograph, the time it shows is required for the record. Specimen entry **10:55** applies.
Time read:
**6:41**
